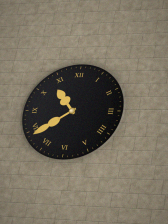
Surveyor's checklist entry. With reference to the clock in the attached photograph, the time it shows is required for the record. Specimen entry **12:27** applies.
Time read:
**10:39**
